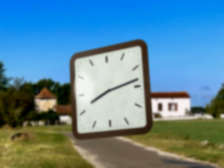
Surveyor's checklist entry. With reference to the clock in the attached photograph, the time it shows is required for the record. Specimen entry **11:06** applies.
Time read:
**8:13**
